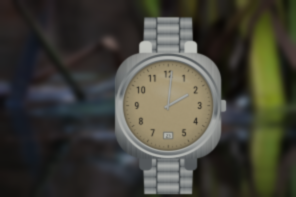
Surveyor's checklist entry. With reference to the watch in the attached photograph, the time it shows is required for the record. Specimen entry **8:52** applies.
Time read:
**2:01**
